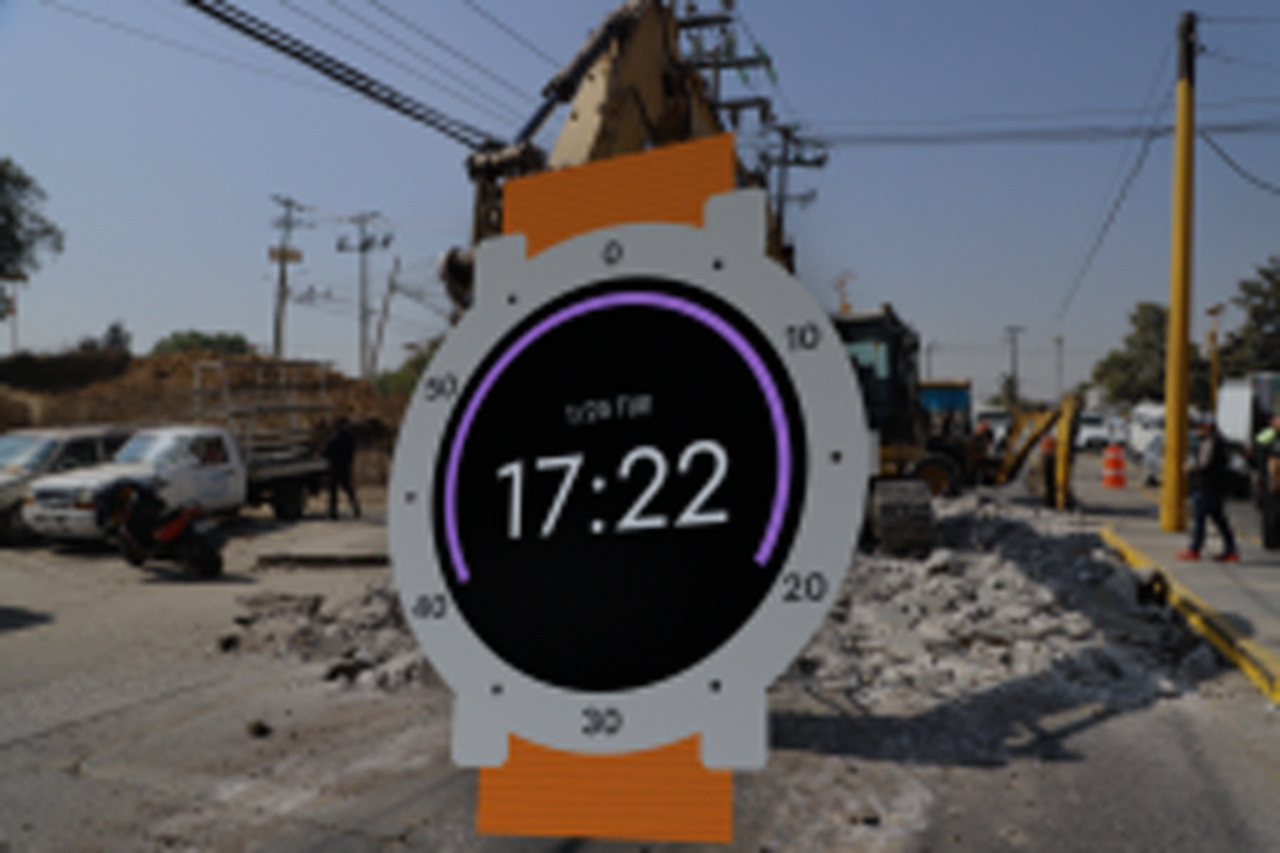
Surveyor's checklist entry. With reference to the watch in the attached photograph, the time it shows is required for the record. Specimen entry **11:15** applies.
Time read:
**17:22**
